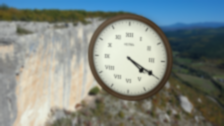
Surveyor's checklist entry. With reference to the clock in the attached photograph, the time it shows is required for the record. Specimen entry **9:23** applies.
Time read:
**4:20**
